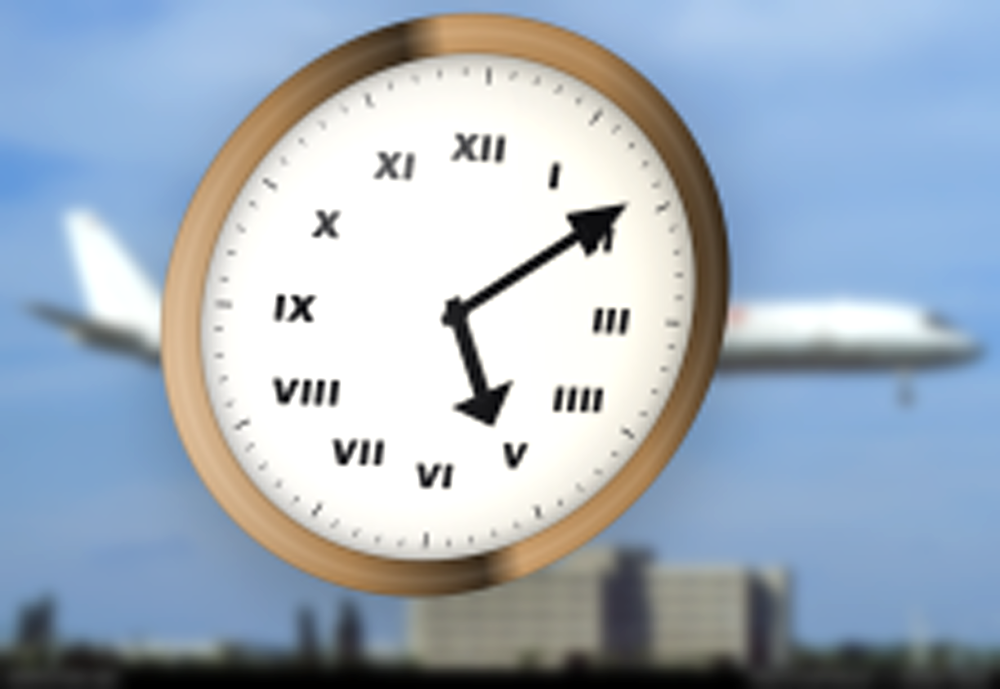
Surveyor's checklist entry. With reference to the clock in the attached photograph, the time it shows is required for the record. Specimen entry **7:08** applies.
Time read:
**5:09**
